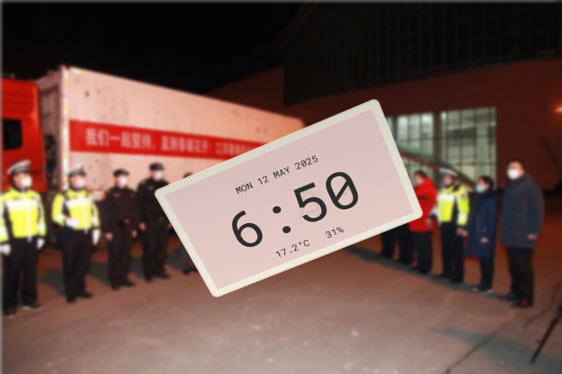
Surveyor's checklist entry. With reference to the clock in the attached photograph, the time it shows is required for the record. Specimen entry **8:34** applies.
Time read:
**6:50**
